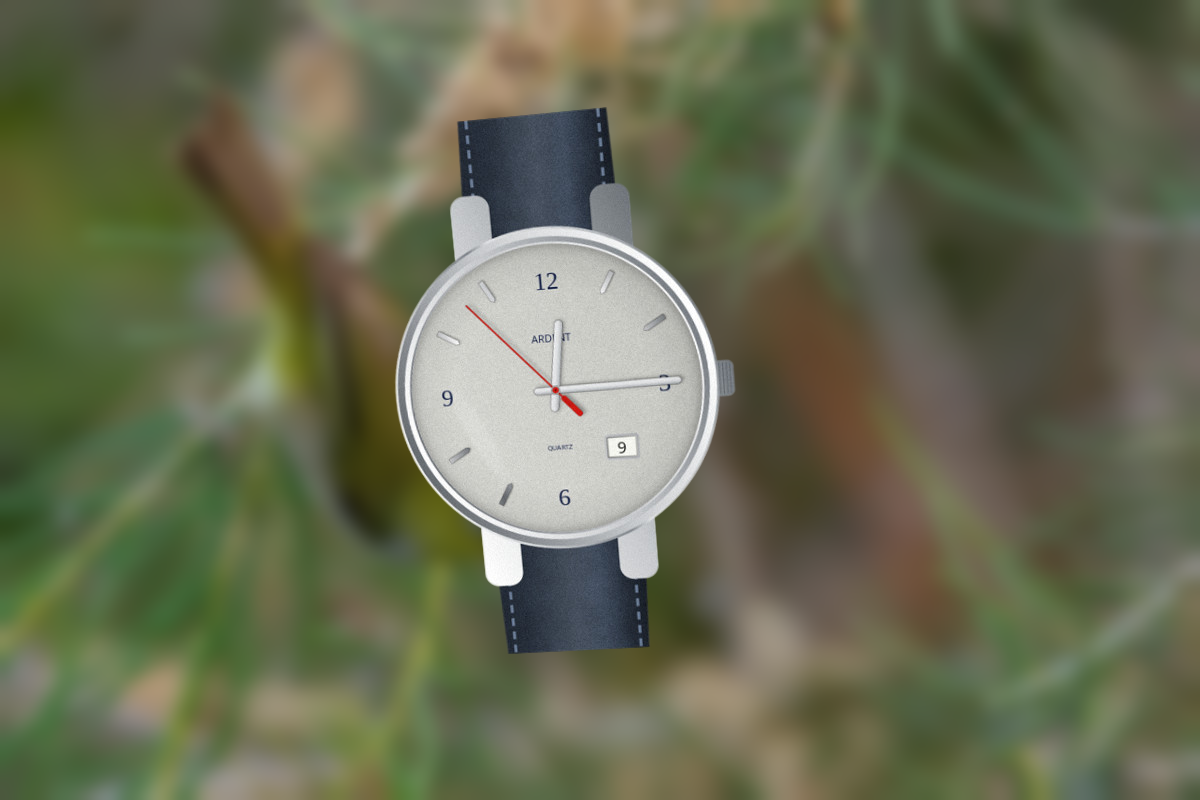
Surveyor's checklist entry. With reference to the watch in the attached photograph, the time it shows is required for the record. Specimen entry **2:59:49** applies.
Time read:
**12:14:53**
